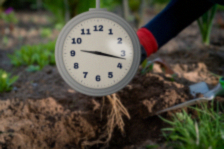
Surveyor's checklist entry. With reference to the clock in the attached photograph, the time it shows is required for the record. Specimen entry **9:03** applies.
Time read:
**9:17**
